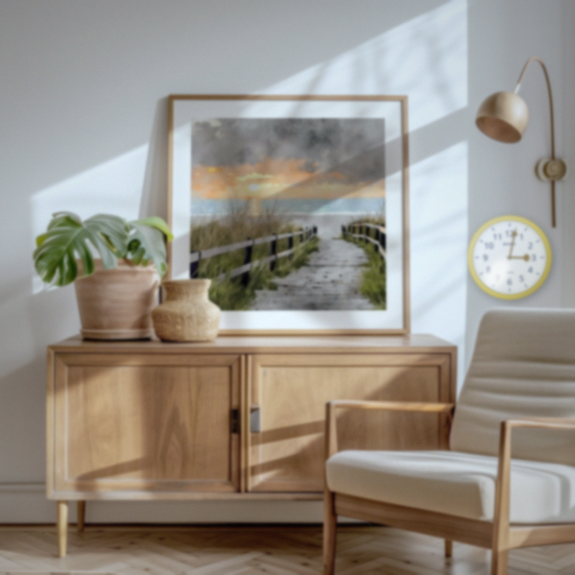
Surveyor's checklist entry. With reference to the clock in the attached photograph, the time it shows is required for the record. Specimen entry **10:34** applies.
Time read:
**3:02**
